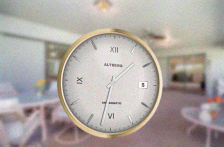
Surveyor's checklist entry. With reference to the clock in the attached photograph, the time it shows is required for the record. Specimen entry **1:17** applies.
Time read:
**1:32**
